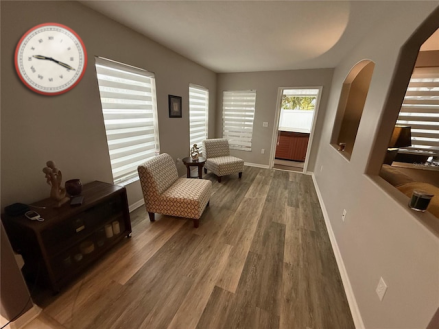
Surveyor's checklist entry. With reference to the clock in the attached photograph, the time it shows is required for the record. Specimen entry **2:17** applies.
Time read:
**9:19**
